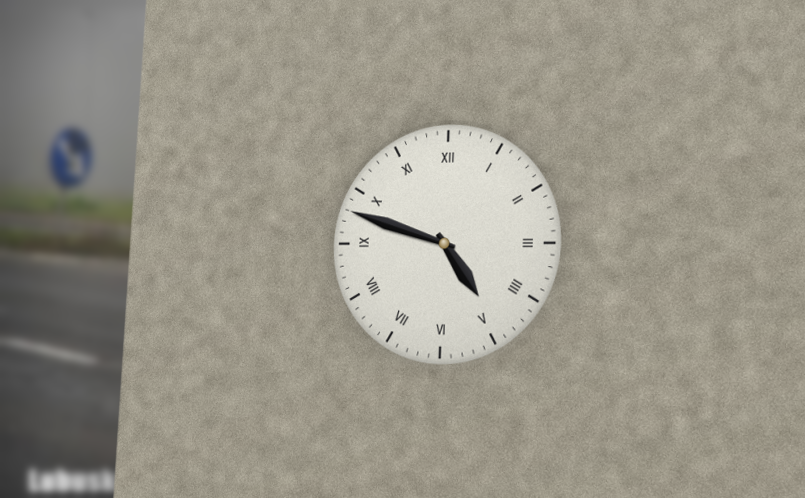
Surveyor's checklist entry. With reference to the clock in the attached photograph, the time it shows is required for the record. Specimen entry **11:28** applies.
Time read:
**4:48**
